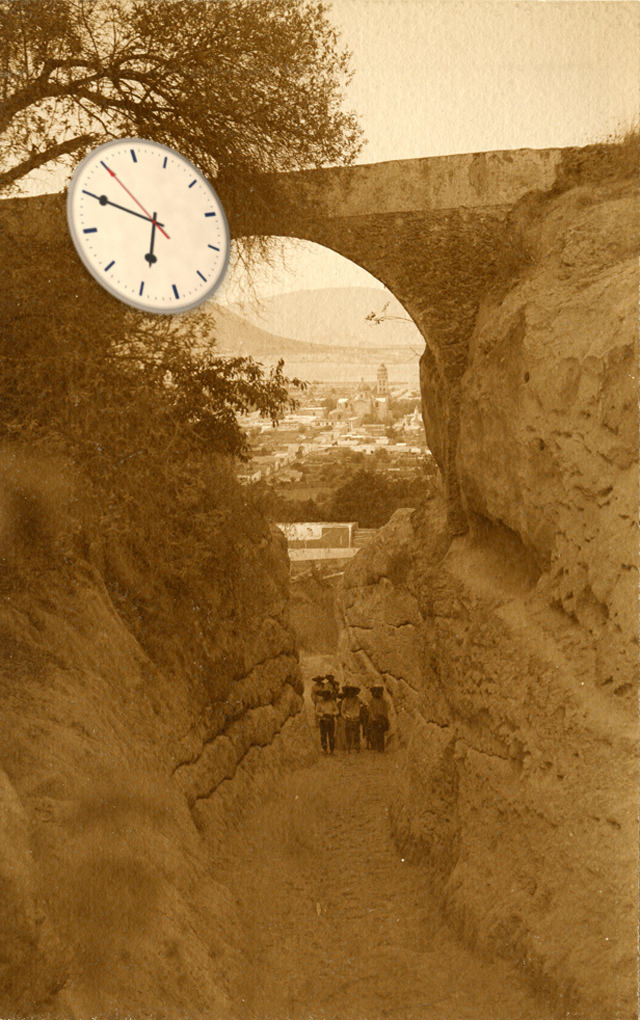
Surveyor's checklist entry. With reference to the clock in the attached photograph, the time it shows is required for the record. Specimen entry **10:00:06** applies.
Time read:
**6:49:55**
